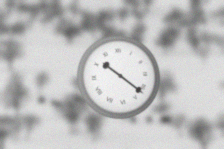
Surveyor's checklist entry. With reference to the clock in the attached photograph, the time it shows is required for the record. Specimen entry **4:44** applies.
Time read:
**10:22**
